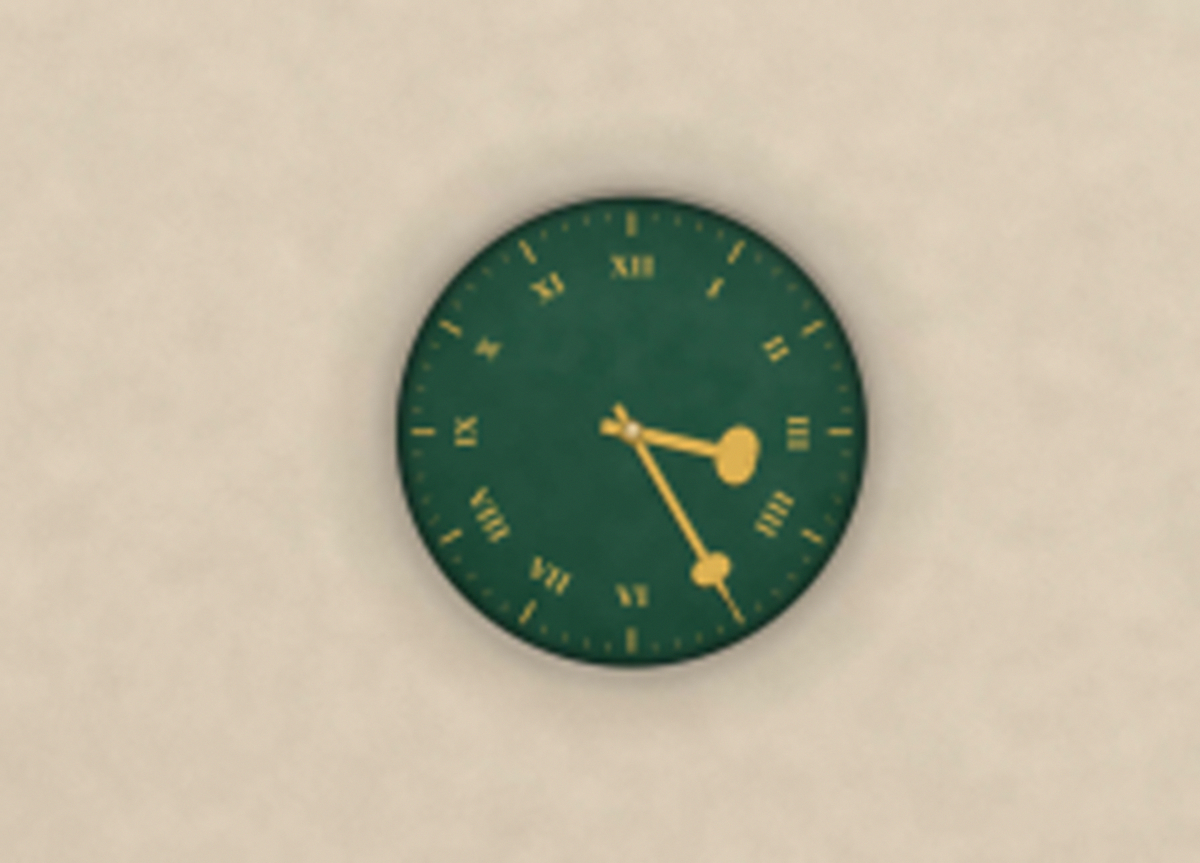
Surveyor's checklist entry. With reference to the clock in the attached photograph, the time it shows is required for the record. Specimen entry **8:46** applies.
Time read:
**3:25**
